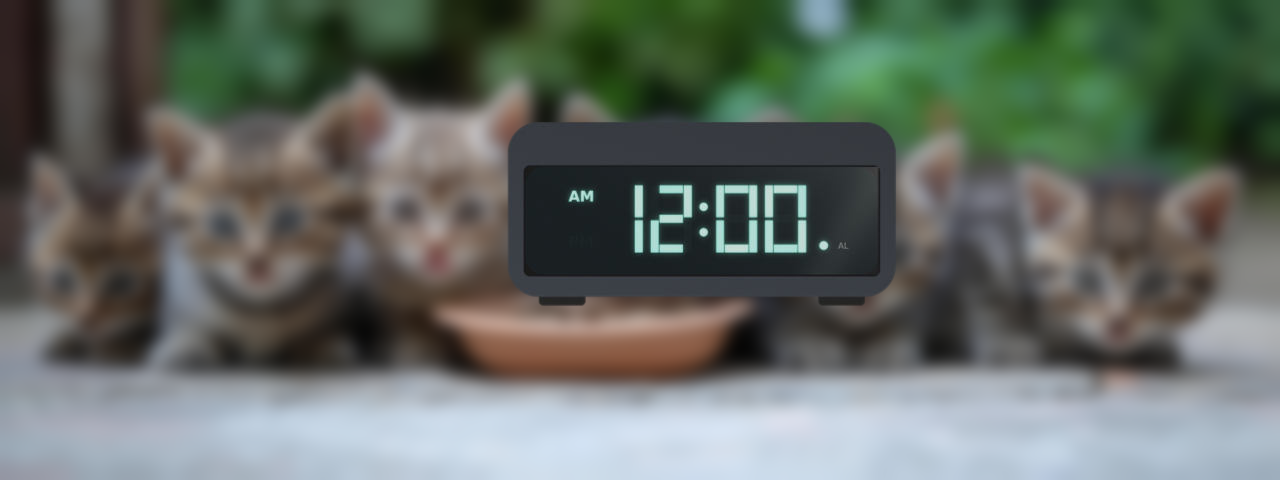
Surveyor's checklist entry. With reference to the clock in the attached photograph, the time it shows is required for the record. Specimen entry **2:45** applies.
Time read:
**12:00**
